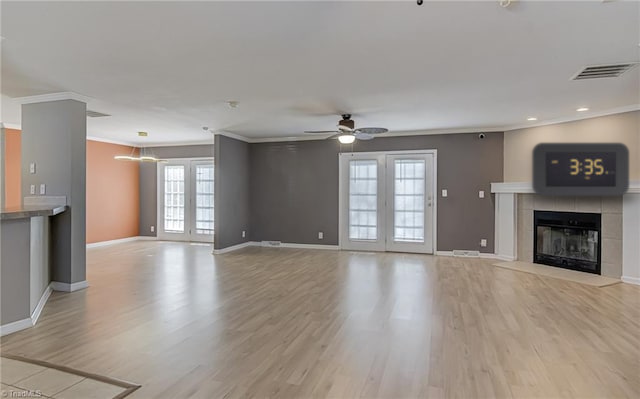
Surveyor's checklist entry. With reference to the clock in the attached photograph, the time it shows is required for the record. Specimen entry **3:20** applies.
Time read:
**3:35**
